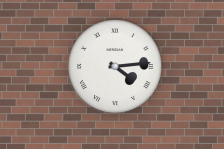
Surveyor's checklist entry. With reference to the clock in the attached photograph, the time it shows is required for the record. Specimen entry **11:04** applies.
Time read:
**4:14**
